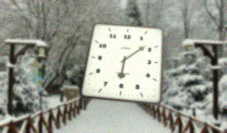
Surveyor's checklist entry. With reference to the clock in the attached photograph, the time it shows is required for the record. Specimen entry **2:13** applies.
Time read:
**6:08**
